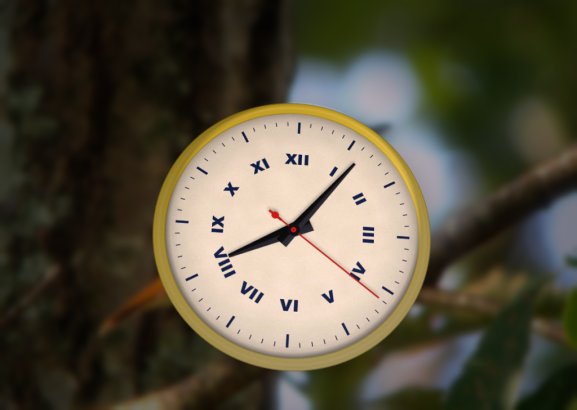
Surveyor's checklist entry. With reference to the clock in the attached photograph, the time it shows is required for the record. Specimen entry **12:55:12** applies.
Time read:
**8:06:21**
